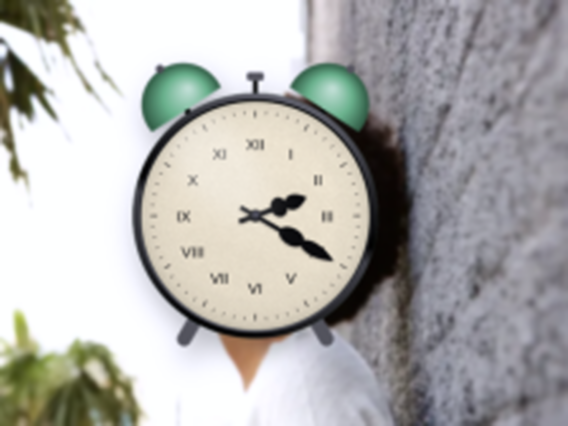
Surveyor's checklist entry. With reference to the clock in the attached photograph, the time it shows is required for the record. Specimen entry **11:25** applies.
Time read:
**2:20**
